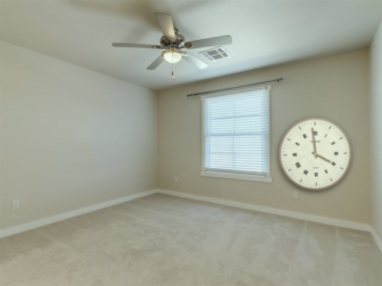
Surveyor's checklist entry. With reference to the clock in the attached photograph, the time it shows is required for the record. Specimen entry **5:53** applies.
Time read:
**3:59**
